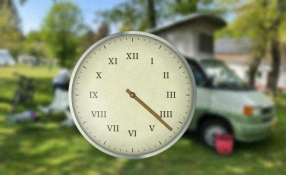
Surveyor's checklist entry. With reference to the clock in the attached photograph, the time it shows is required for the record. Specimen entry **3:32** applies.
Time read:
**4:22**
